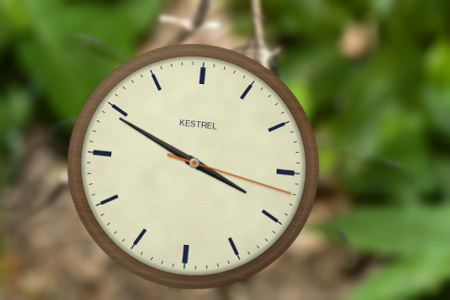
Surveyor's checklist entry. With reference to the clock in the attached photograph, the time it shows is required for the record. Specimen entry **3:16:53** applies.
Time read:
**3:49:17**
